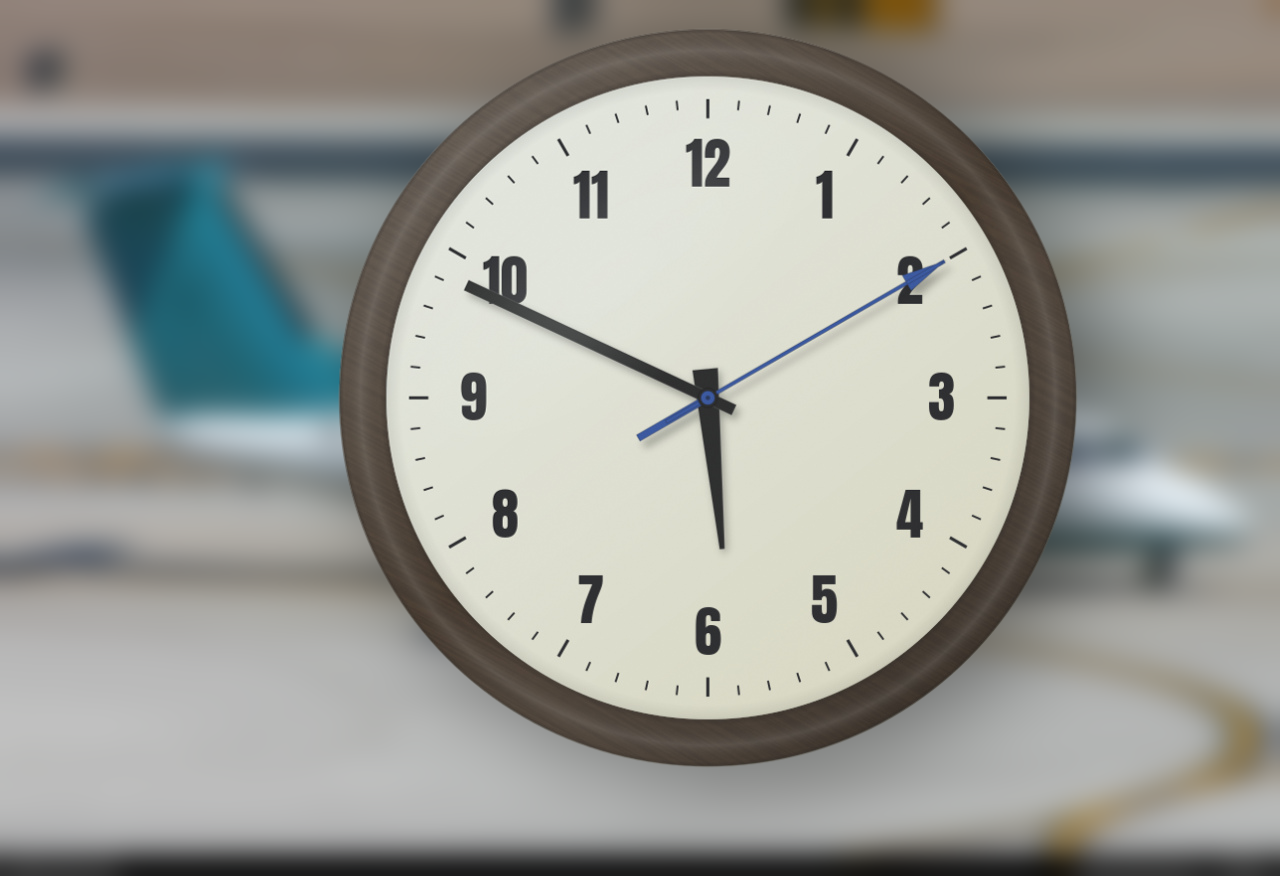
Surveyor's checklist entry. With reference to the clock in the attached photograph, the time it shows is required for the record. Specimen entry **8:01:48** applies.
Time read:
**5:49:10**
